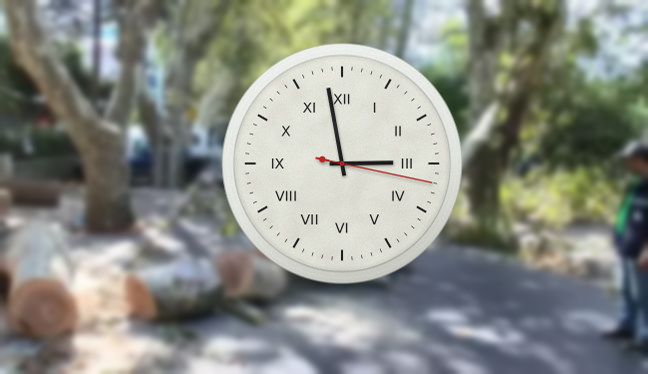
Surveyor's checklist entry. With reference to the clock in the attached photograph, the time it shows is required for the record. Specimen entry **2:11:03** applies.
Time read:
**2:58:17**
